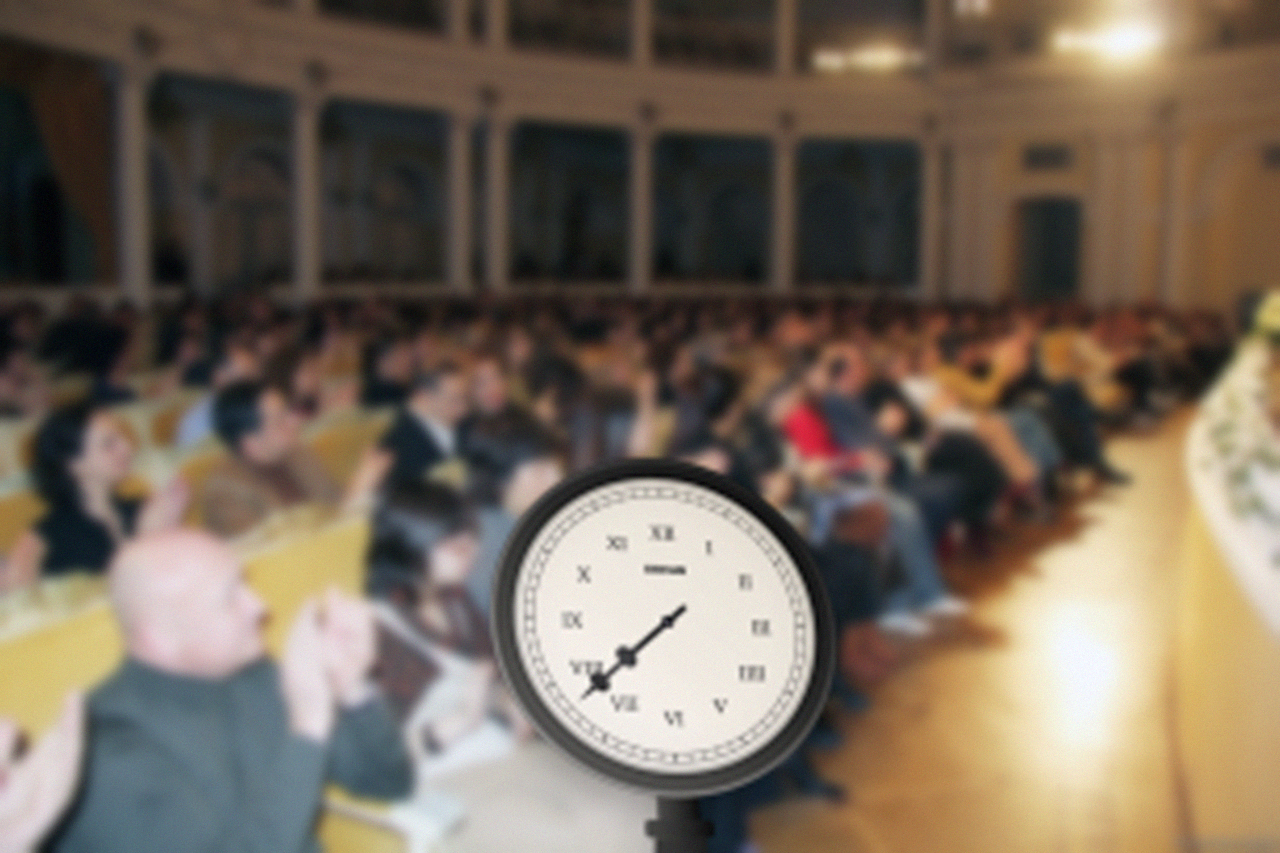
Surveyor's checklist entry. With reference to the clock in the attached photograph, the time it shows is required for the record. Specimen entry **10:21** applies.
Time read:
**7:38**
